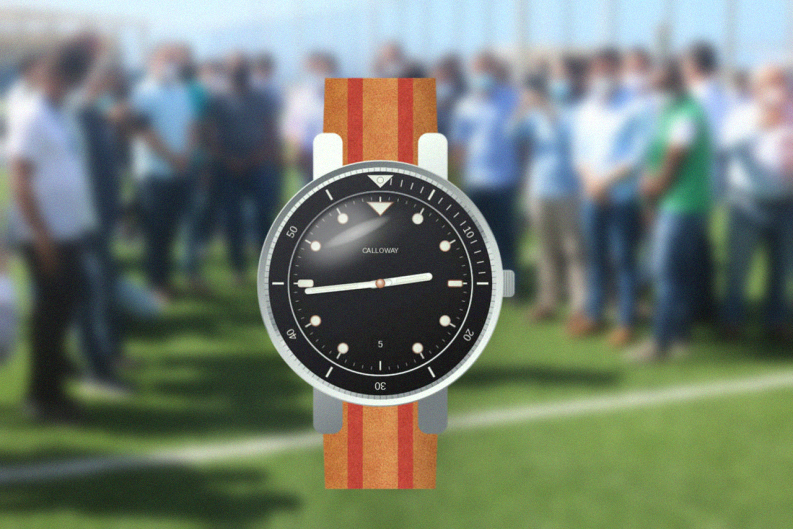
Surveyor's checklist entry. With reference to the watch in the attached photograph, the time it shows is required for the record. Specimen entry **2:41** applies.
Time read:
**2:44**
